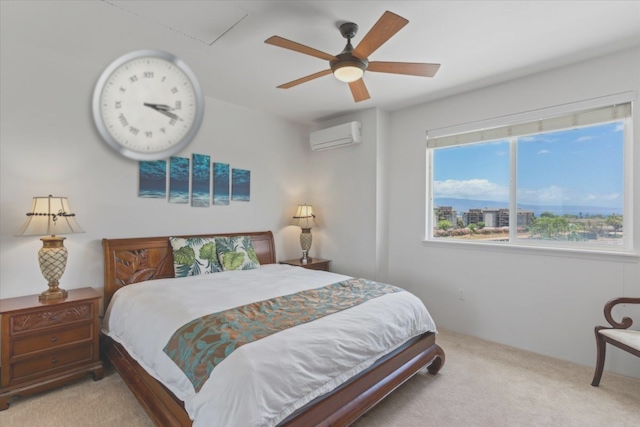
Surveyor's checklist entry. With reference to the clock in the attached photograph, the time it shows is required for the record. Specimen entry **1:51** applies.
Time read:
**3:19**
